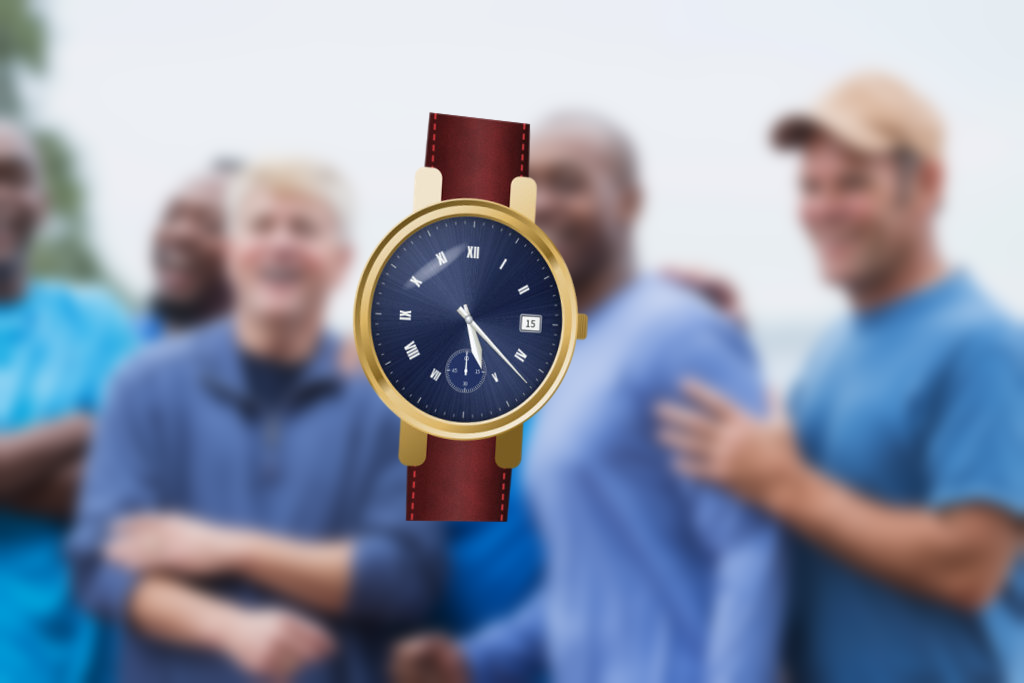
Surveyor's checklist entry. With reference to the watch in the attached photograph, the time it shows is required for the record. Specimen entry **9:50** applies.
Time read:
**5:22**
